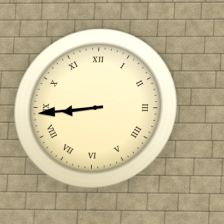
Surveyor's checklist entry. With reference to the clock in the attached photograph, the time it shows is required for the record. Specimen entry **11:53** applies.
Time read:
**8:44**
